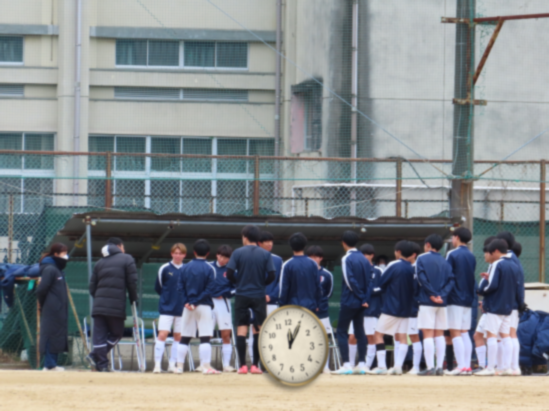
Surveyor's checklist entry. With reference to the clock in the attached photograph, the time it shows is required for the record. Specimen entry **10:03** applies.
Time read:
**12:05**
